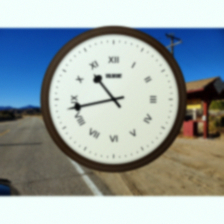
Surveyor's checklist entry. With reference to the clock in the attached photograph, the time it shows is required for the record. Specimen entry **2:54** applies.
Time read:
**10:43**
